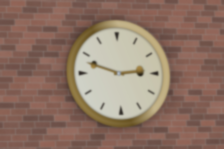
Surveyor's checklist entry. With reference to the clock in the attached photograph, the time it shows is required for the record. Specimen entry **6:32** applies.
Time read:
**2:48**
